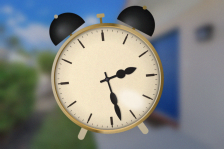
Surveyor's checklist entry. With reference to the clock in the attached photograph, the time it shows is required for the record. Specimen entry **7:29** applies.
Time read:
**2:28**
